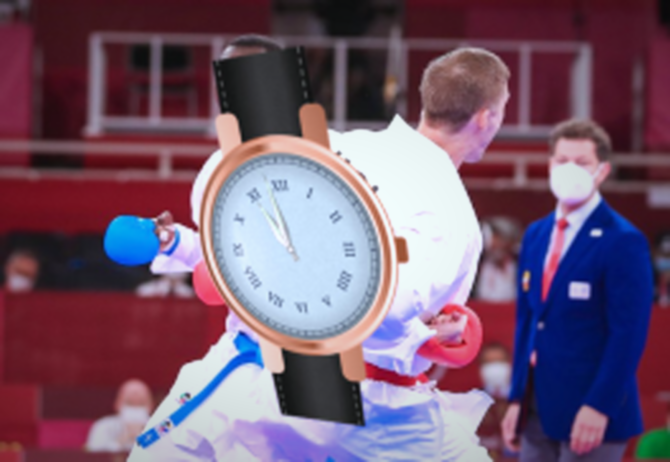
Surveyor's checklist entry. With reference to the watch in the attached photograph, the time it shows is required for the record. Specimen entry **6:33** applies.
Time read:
**10:58**
